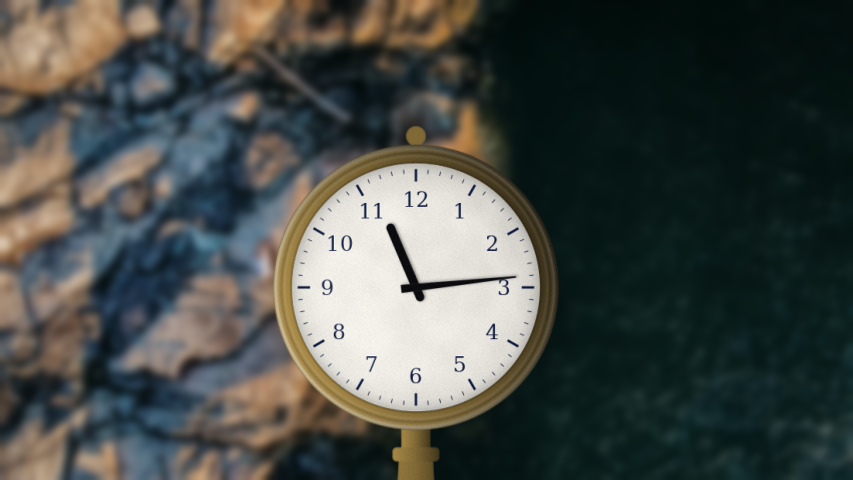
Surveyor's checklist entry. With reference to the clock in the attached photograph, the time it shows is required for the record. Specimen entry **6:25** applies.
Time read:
**11:14**
